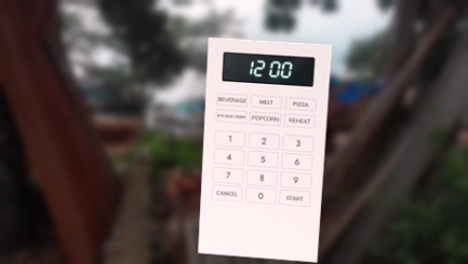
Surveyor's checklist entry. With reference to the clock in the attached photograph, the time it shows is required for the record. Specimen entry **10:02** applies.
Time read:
**12:00**
